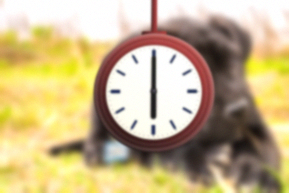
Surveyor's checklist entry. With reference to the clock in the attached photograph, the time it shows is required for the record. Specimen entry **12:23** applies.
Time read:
**6:00**
